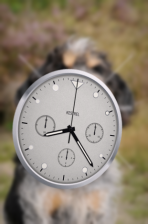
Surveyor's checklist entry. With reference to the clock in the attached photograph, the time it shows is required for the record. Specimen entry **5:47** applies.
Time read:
**8:23**
